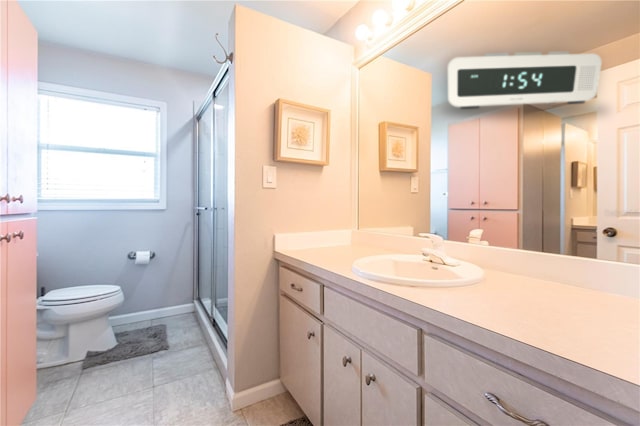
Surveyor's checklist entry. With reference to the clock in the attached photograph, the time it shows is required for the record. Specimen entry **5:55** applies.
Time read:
**1:54**
